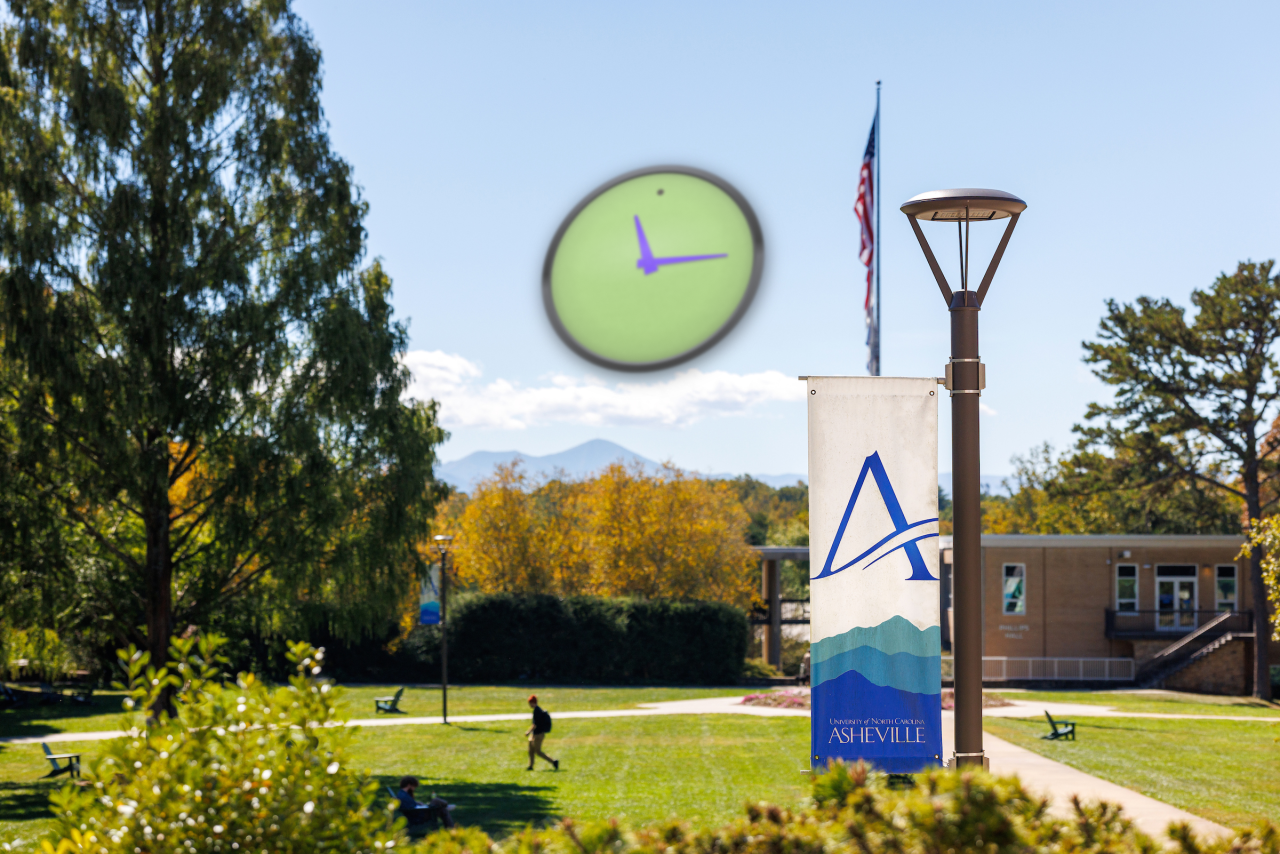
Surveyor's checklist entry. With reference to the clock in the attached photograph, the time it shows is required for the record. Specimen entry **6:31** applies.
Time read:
**11:14**
